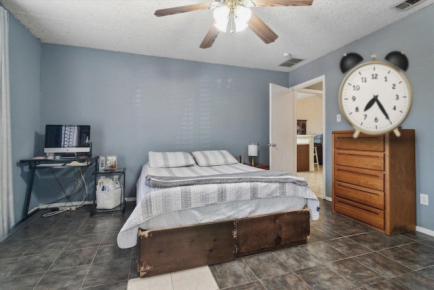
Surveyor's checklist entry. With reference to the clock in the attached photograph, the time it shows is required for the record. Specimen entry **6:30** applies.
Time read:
**7:25**
